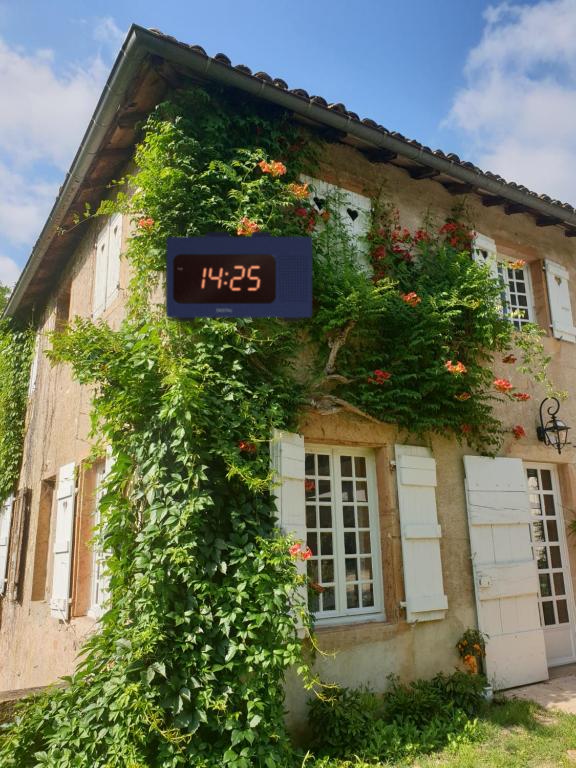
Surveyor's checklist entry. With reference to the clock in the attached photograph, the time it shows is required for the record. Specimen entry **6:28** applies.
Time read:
**14:25**
